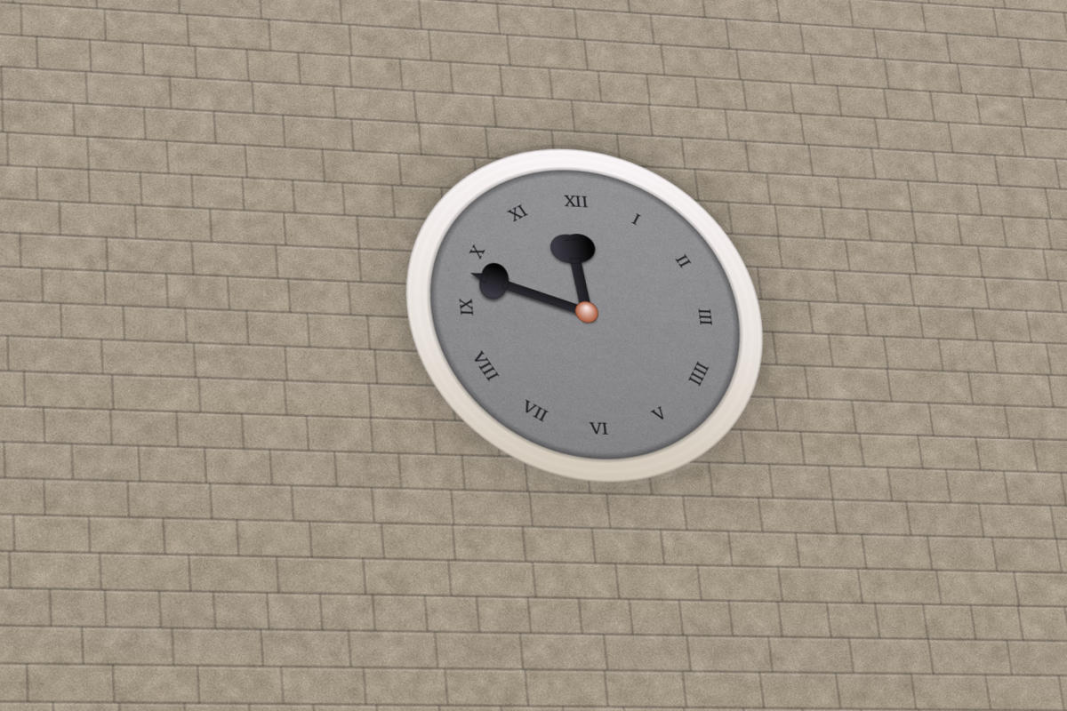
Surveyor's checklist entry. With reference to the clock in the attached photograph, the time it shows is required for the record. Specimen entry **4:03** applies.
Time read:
**11:48**
